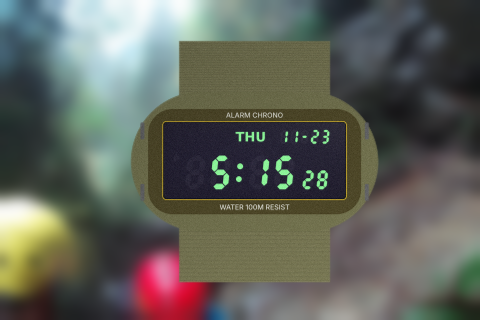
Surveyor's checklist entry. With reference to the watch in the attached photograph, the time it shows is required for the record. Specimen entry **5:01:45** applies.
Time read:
**5:15:28**
